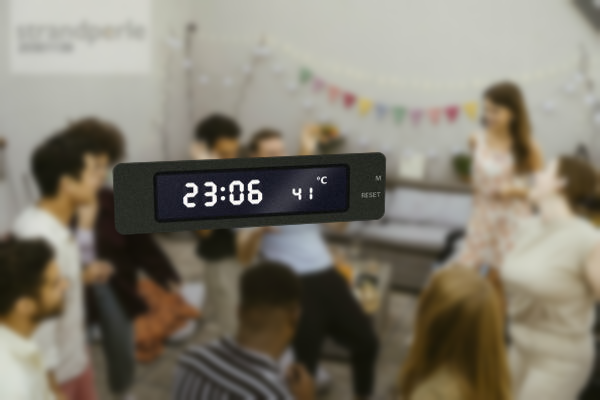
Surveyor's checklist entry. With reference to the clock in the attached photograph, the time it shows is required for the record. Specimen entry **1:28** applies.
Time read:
**23:06**
